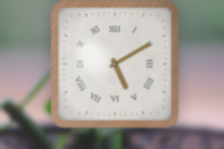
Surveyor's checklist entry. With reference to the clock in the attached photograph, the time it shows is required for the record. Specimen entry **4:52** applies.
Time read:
**5:10**
